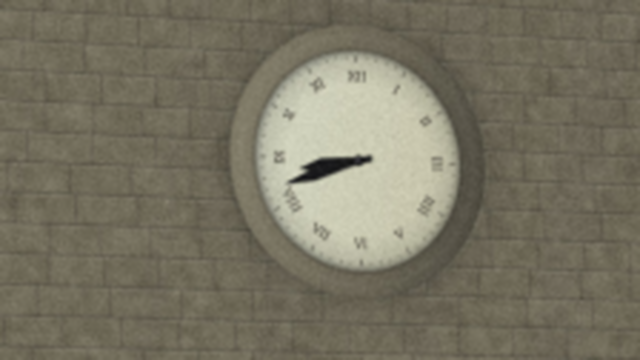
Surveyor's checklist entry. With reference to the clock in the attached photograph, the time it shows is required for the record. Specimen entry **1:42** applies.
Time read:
**8:42**
